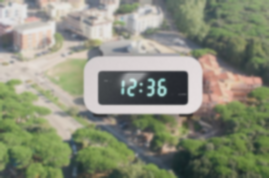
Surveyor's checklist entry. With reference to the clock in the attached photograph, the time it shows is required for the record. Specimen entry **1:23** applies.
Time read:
**12:36**
